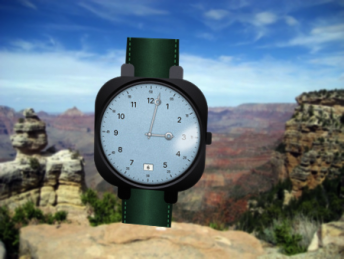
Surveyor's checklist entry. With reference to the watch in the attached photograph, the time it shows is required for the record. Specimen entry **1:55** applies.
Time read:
**3:02**
